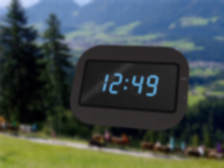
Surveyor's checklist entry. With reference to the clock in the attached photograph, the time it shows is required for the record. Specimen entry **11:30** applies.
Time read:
**12:49**
